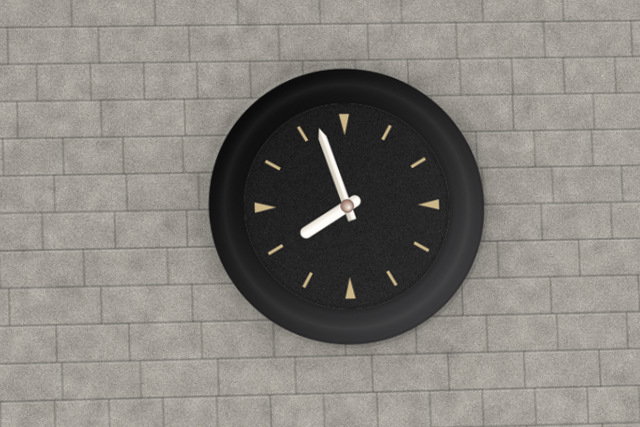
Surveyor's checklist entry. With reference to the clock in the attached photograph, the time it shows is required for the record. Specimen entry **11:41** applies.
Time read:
**7:57**
